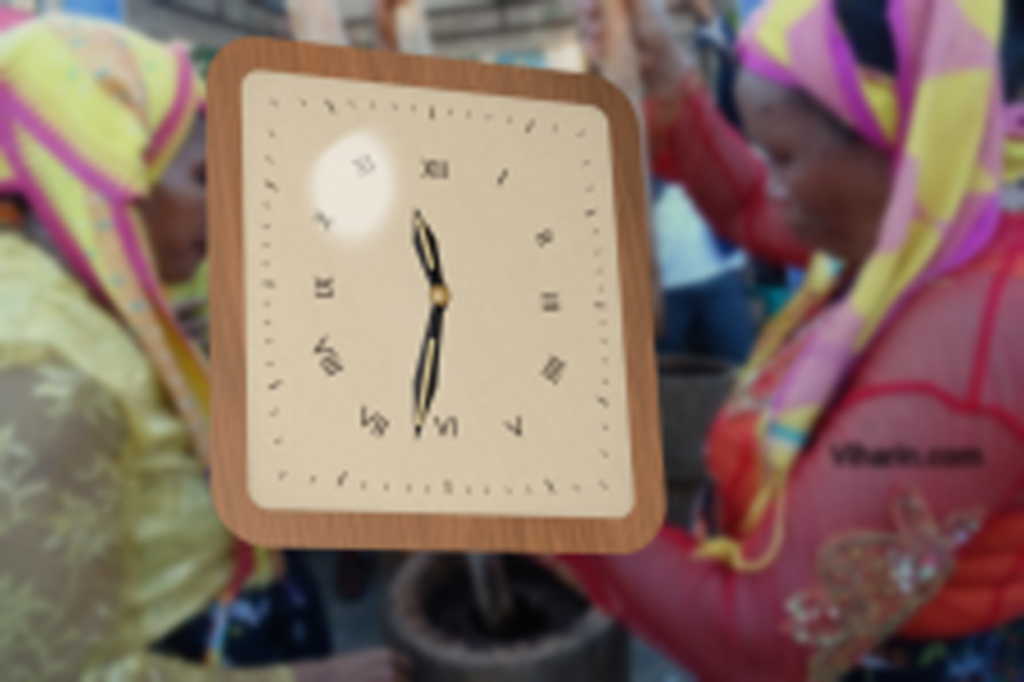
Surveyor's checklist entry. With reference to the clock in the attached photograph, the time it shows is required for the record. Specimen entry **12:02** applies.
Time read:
**11:32**
